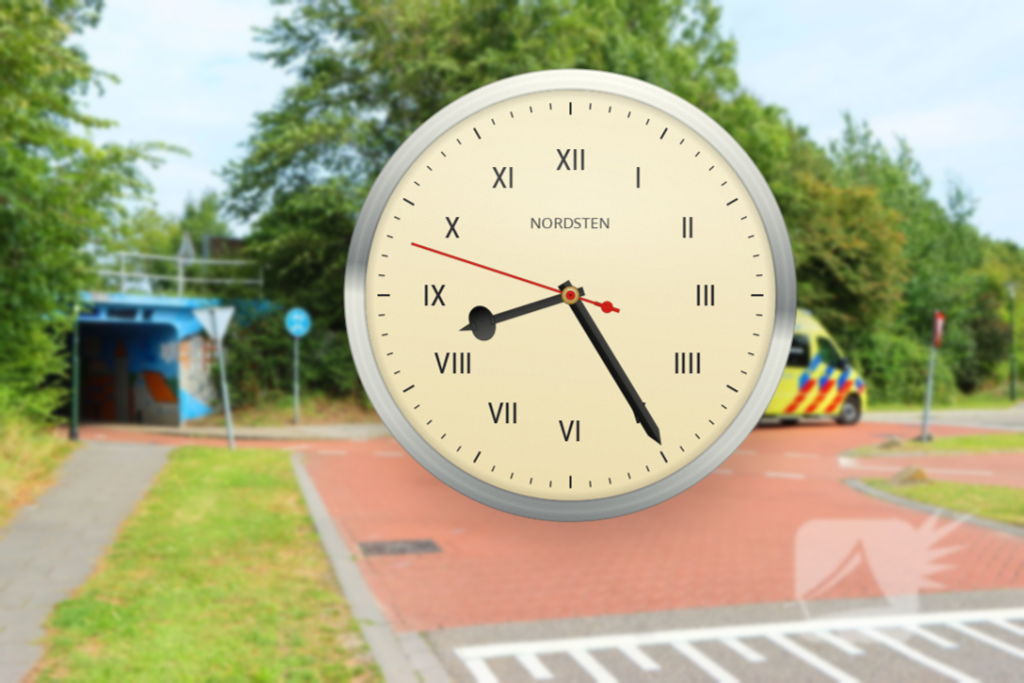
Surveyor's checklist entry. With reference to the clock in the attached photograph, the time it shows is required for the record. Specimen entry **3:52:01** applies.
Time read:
**8:24:48**
